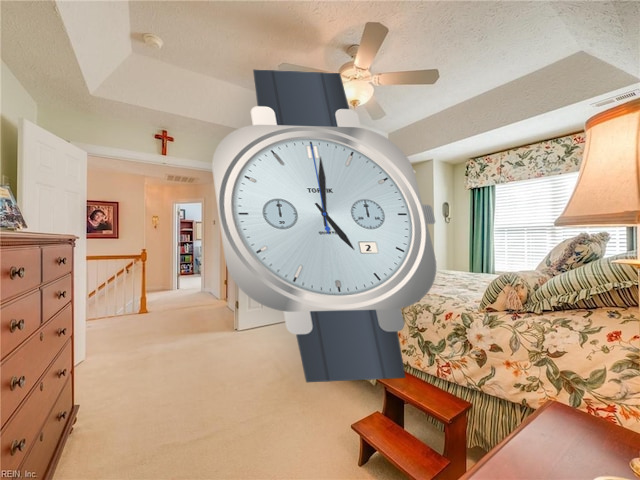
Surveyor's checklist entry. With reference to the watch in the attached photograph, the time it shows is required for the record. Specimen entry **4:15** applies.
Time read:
**5:01**
